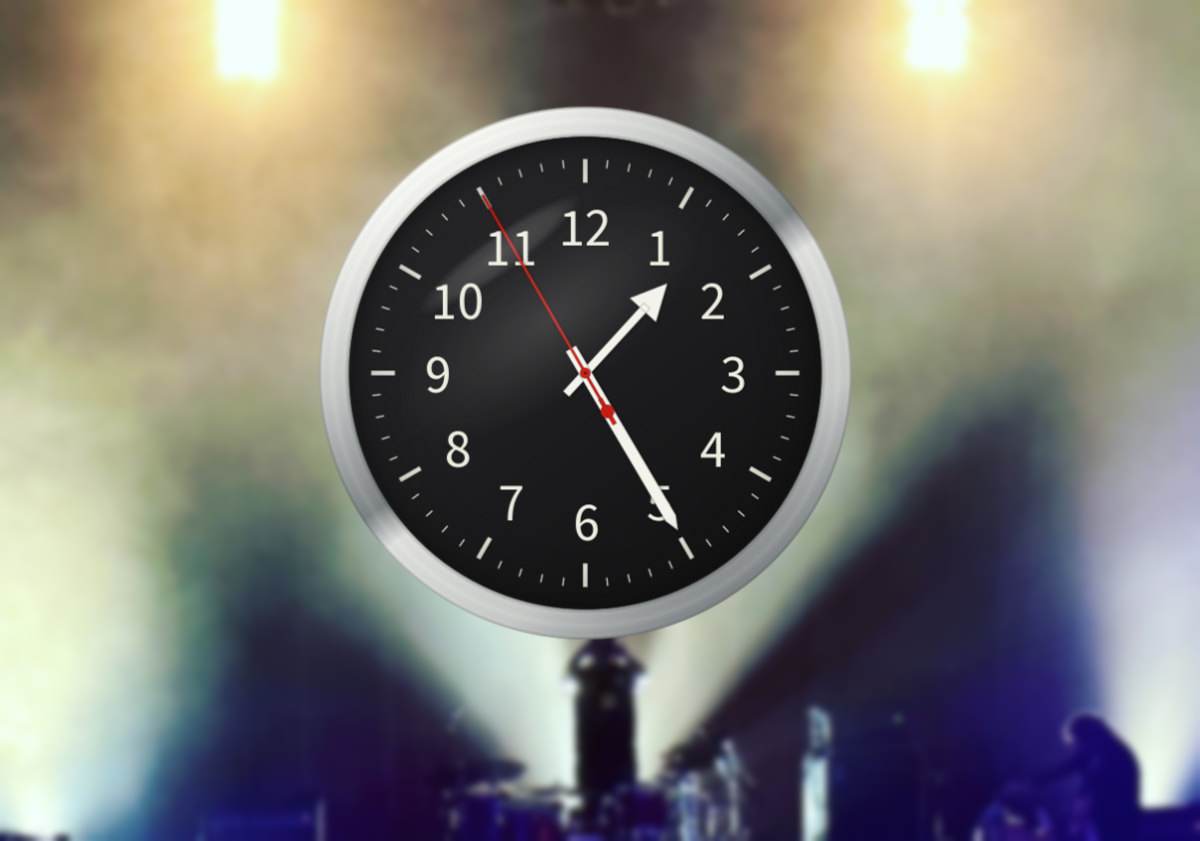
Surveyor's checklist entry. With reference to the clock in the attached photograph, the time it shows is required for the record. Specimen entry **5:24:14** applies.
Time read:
**1:24:55**
